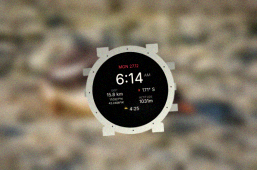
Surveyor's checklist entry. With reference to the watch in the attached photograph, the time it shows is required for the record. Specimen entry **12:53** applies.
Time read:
**6:14**
